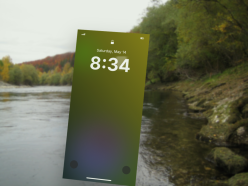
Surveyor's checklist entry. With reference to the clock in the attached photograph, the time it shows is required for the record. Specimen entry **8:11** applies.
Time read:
**8:34**
